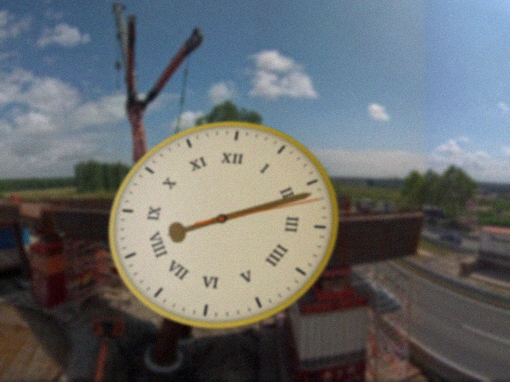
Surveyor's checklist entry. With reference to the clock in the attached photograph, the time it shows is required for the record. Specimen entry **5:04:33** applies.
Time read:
**8:11:12**
